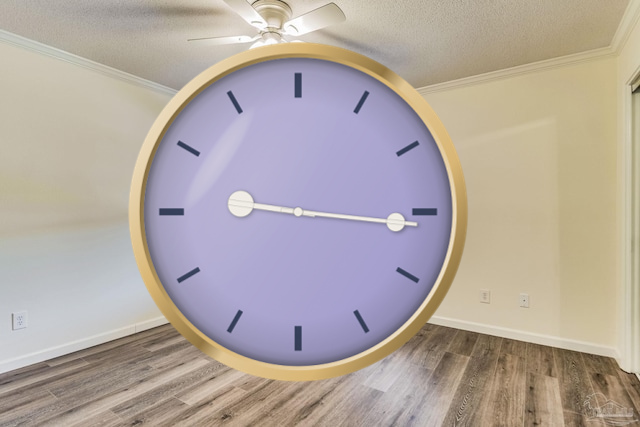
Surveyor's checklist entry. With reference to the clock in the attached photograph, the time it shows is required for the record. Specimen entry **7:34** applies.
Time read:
**9:16**
